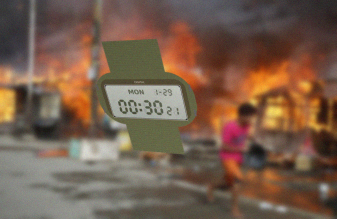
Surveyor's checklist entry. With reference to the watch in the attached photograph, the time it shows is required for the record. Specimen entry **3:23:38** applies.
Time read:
**0:30:21**
